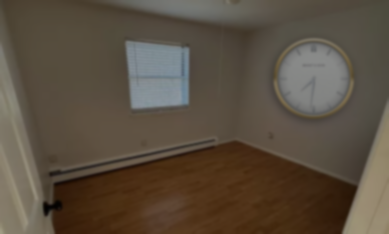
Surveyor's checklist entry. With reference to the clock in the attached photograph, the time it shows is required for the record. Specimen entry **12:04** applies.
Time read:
**7:31**
